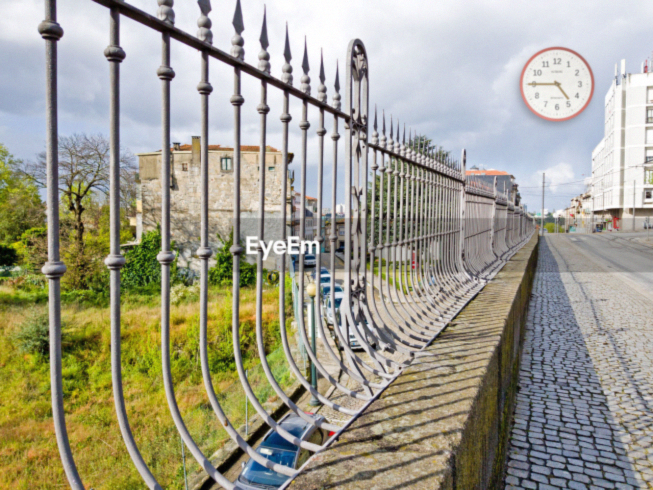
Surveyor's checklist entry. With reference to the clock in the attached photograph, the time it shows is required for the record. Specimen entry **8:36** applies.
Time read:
**4:45**
